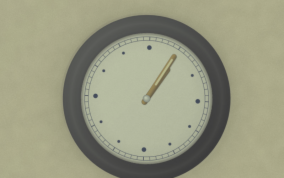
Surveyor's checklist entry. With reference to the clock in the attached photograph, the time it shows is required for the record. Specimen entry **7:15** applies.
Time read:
**1:05**
